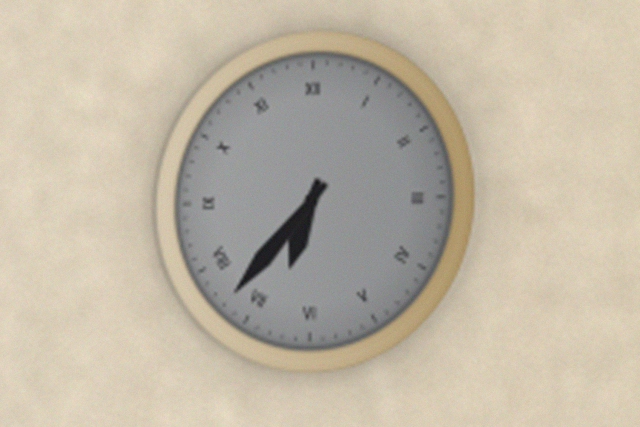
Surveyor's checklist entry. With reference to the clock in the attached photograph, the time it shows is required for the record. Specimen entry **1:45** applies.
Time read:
**6:37**
